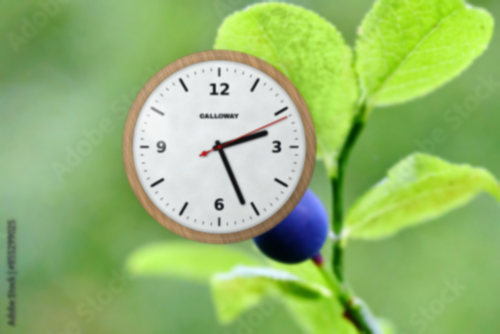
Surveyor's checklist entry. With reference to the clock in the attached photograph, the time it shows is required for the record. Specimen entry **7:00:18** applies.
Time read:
**2:26:11**
